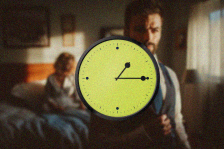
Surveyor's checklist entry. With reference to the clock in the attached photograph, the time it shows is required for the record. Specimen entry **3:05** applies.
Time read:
**1:15**
